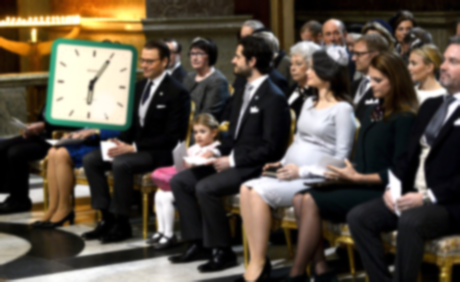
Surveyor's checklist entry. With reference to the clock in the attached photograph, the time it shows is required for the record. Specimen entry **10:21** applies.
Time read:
**6:05**
